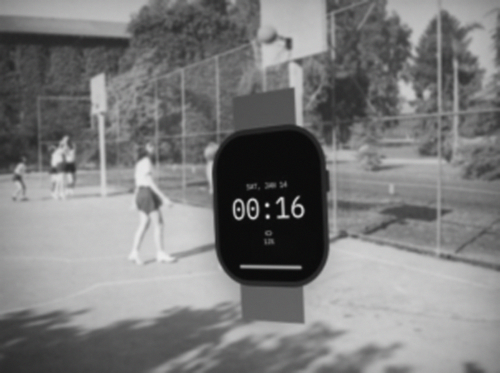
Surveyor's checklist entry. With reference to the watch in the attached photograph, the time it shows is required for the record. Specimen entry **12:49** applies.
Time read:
**0:16**
